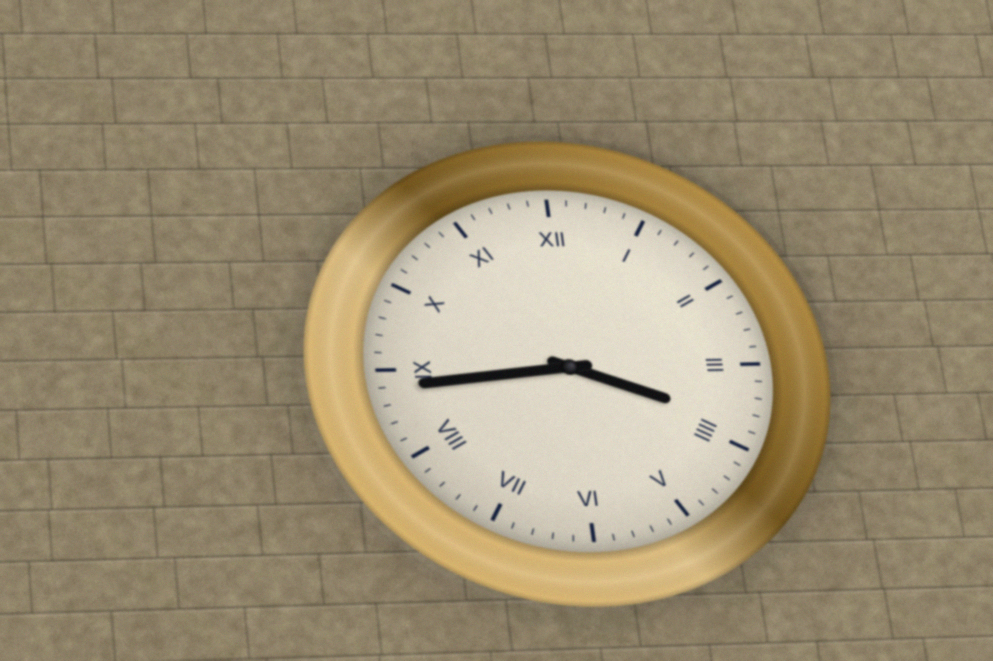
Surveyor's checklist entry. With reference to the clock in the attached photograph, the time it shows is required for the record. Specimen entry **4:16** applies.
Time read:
**3:44**
